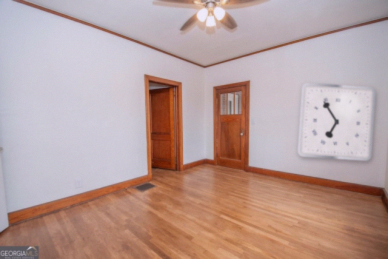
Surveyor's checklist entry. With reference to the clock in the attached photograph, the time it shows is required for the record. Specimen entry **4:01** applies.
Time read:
**6:54**
